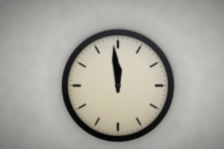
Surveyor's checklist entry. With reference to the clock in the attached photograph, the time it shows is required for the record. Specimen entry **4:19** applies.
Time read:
**11:59**
